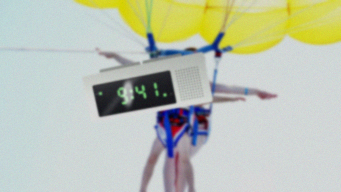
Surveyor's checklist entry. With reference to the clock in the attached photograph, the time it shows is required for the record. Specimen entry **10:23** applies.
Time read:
**9:41**
